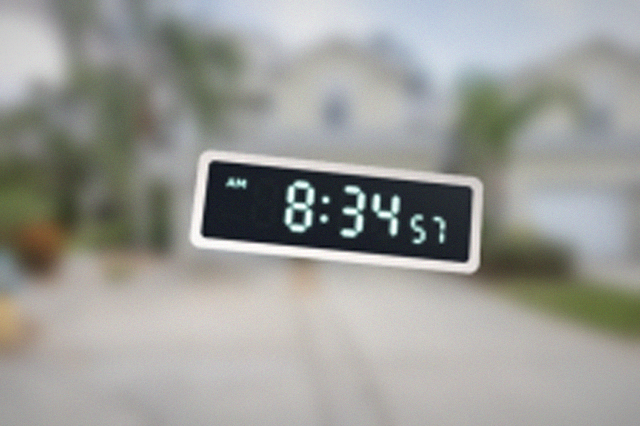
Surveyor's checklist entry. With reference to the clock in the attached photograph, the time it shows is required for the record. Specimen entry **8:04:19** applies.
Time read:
**8:34:57**
